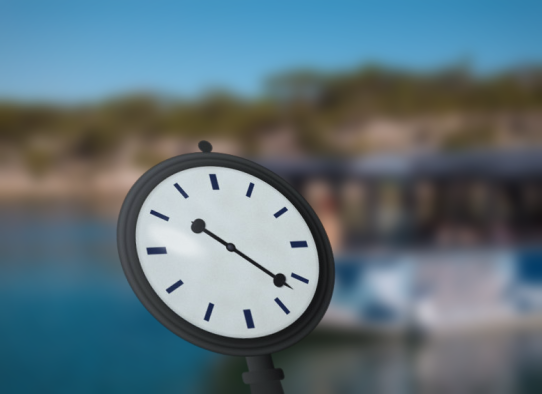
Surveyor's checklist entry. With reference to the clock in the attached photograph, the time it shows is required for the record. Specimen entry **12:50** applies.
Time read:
**10:22**
